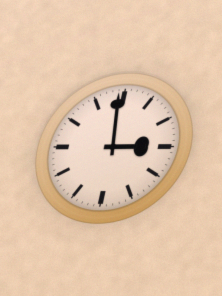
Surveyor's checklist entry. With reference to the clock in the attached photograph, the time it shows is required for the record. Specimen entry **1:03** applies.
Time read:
**2:59**
